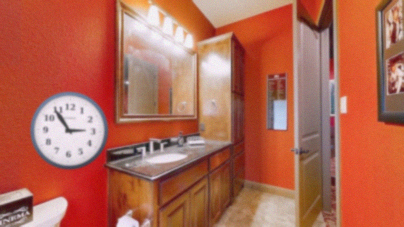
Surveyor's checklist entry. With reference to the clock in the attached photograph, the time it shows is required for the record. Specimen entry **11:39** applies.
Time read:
**2:54**
